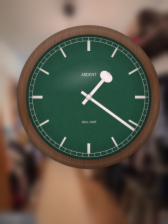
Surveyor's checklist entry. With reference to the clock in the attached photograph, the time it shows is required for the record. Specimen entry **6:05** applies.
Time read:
**1:21**
